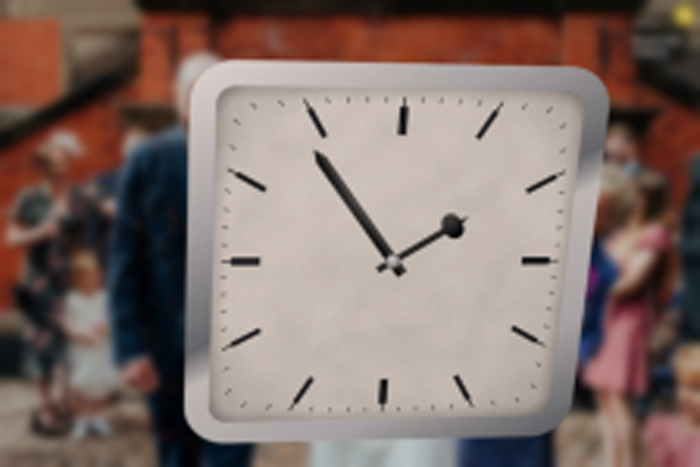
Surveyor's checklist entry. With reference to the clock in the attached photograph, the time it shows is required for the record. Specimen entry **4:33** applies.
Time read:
**1:54**
